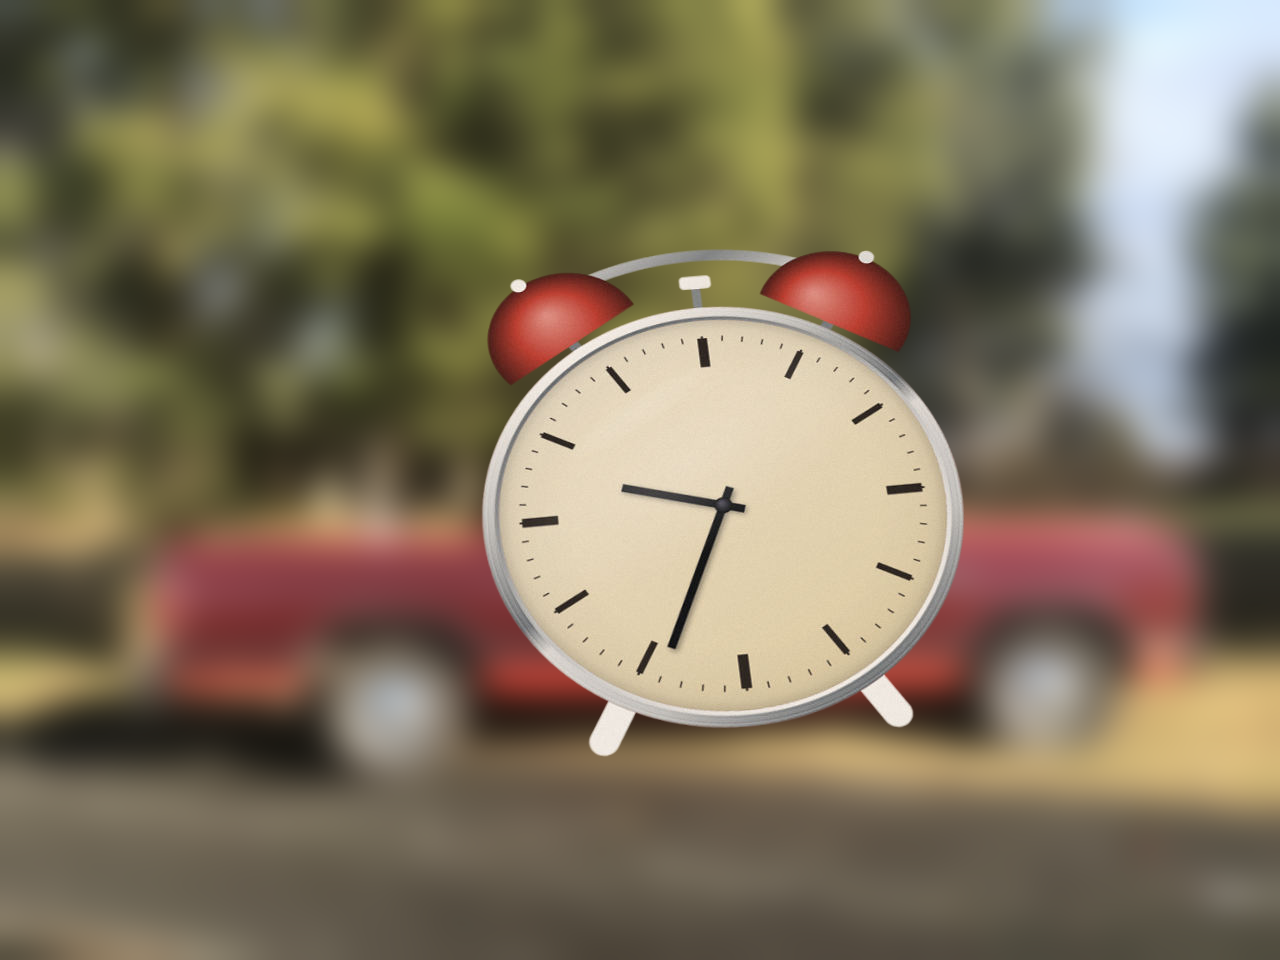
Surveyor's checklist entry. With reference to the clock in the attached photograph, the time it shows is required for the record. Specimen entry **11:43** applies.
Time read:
**9:34**
